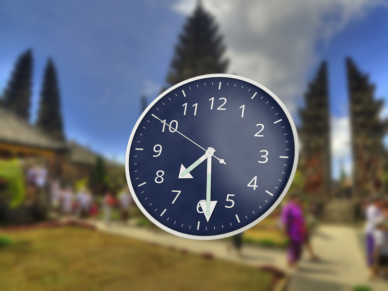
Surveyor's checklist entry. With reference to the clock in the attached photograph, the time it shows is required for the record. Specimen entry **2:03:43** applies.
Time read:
**7:28:50**
